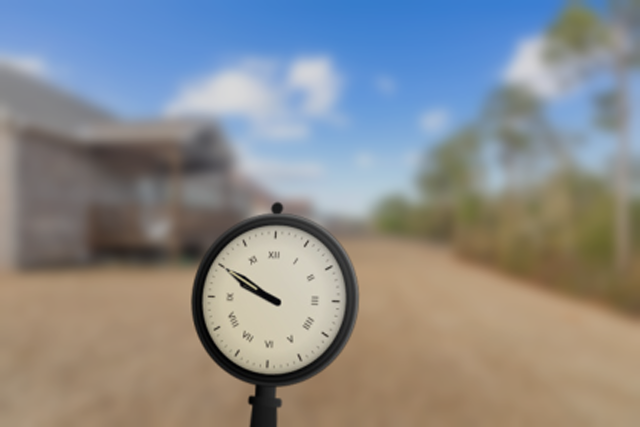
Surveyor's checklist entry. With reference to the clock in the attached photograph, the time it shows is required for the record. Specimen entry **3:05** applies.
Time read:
**9:50**
